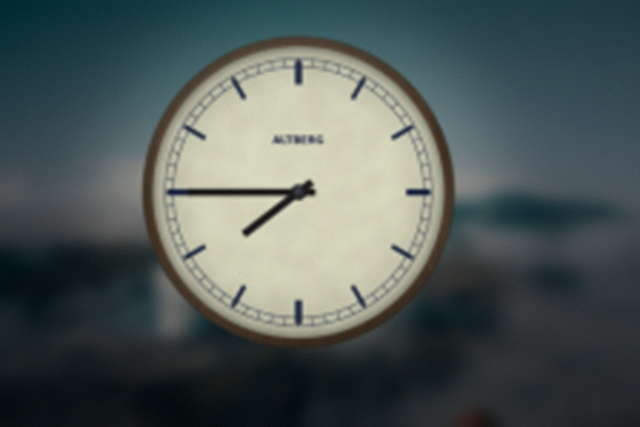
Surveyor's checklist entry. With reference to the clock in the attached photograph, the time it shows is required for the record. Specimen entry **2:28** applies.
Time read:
**7:45**
